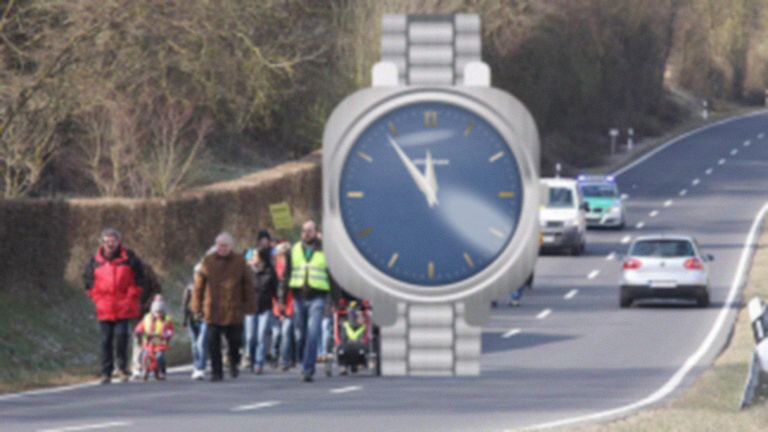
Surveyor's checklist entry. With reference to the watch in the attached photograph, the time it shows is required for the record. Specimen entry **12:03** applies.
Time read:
**11:54**
